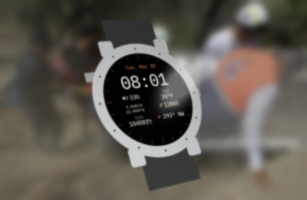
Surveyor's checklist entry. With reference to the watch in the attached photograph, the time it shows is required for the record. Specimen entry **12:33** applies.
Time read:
**8:01**
